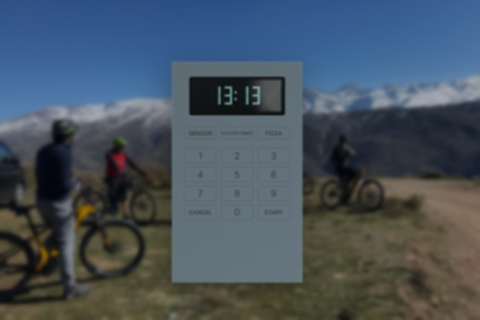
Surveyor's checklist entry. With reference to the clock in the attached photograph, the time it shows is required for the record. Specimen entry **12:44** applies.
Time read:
**13:13**
